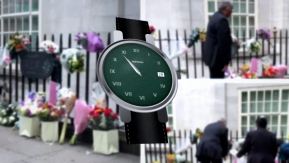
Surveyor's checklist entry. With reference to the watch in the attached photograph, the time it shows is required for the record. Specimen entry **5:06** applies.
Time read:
**10:54**
